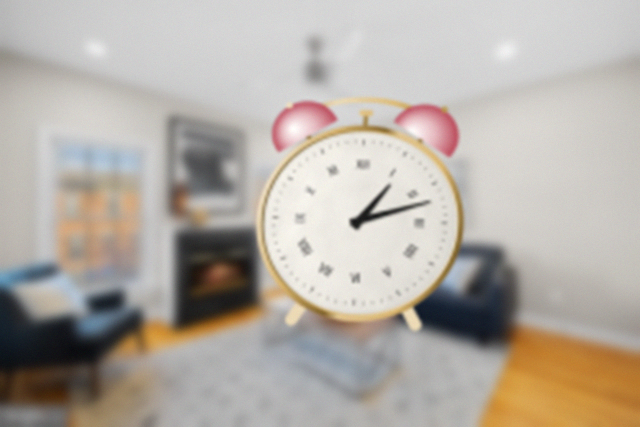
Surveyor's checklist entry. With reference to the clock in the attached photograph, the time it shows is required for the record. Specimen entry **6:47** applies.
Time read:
**1:12**
